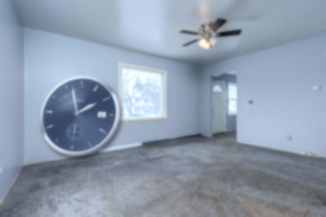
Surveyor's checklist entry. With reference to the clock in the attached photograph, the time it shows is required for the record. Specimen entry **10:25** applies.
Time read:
**1:57**
